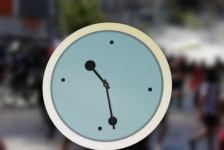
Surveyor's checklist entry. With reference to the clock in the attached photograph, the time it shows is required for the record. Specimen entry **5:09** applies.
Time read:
**10:27**
